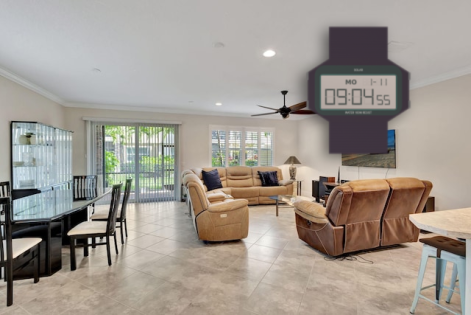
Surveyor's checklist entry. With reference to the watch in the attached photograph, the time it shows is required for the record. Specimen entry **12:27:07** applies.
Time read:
**9:04:55**
